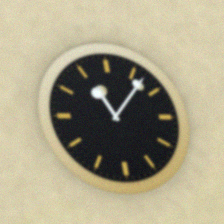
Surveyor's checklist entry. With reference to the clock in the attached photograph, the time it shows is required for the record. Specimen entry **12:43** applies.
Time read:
**11:07**
